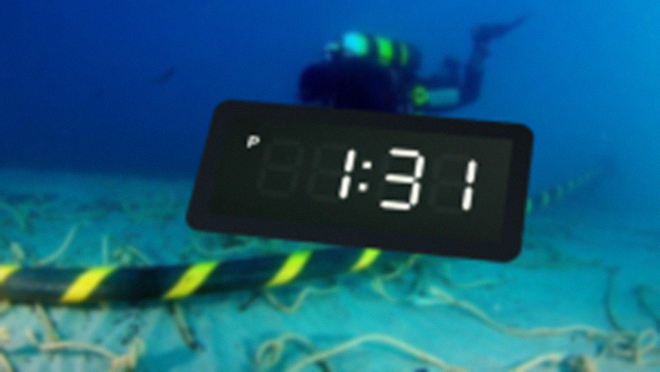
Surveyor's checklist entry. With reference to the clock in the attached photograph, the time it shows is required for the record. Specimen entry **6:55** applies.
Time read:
**1:31**
